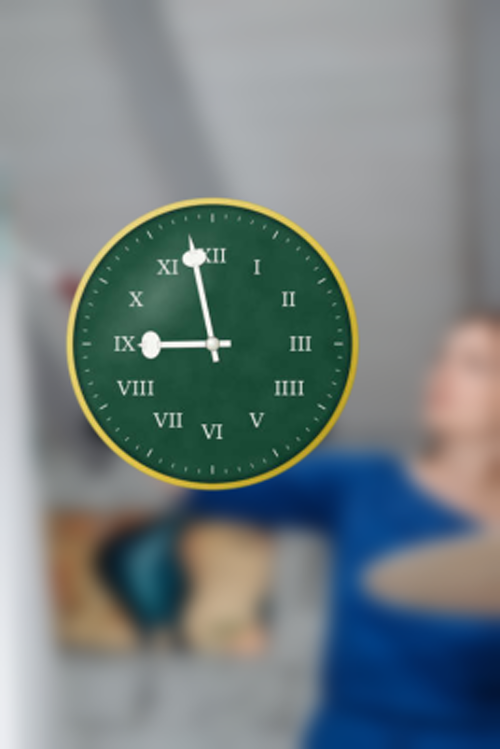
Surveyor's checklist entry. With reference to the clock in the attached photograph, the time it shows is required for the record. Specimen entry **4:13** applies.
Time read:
**8:58**
